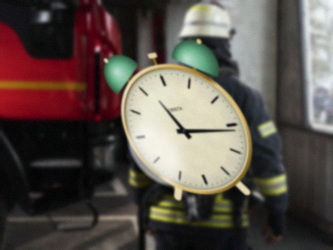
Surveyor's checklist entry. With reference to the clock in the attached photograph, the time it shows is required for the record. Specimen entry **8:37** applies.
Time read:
**11:16**
